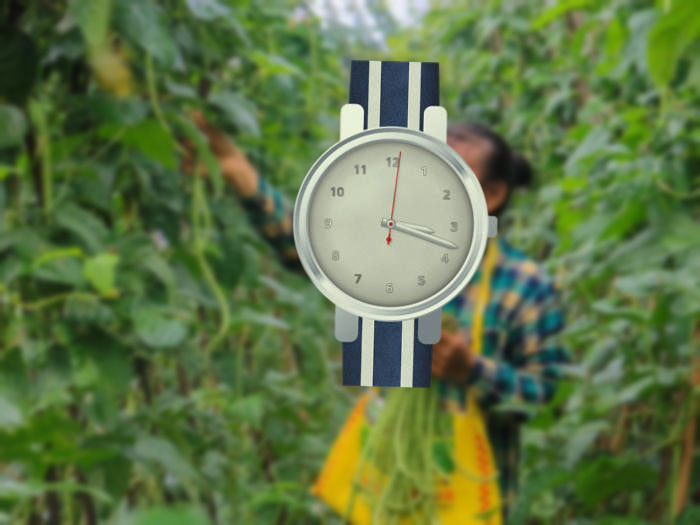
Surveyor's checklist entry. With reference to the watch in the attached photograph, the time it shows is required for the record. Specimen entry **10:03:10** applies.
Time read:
**3:18:01**
